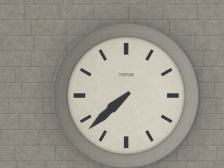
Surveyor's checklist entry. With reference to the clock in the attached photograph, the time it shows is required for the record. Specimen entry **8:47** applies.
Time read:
**7:38**
